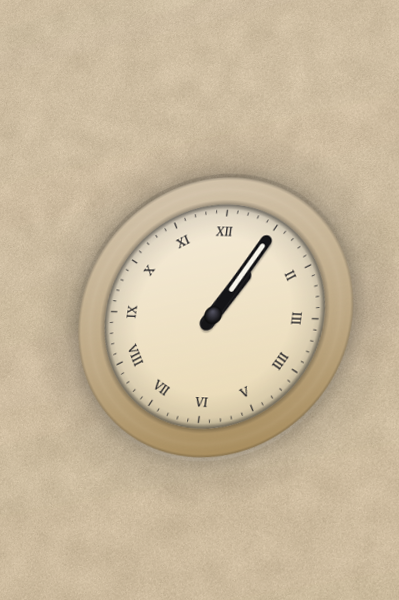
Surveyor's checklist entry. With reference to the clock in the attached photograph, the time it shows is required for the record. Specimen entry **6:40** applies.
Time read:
**1:05**
